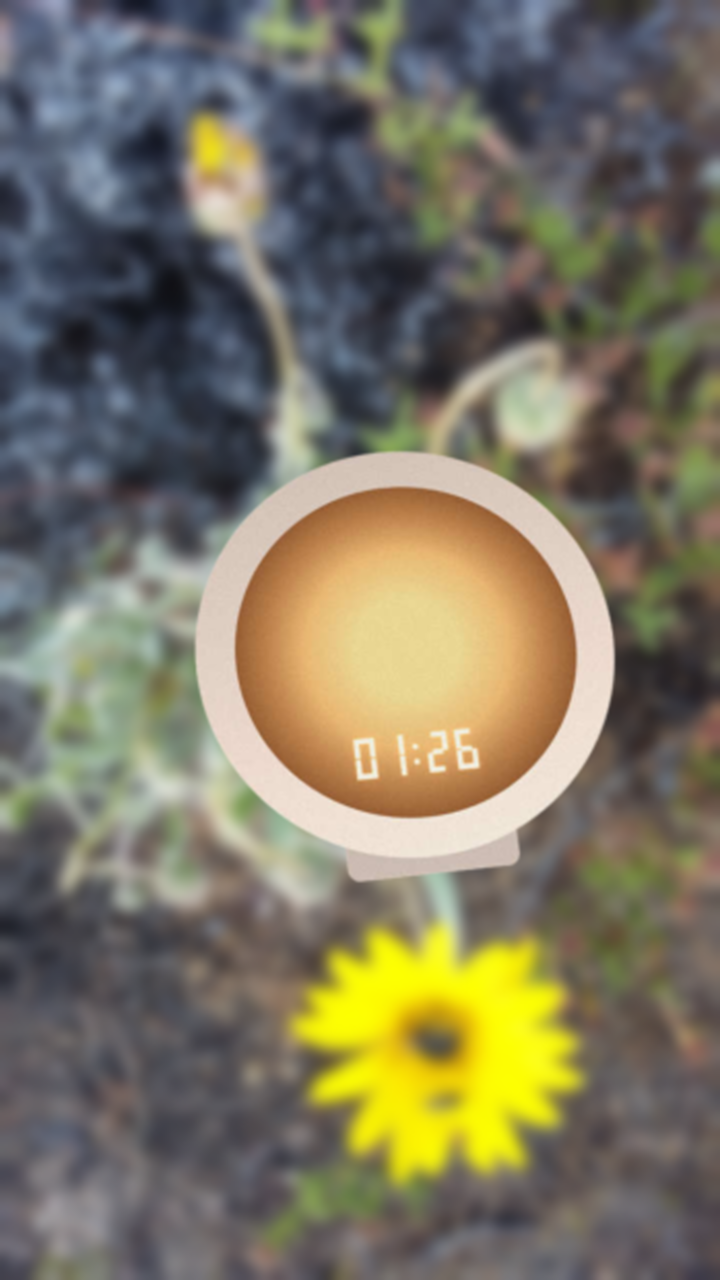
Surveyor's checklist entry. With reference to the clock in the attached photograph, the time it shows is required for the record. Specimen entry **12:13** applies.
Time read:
**1:26**
